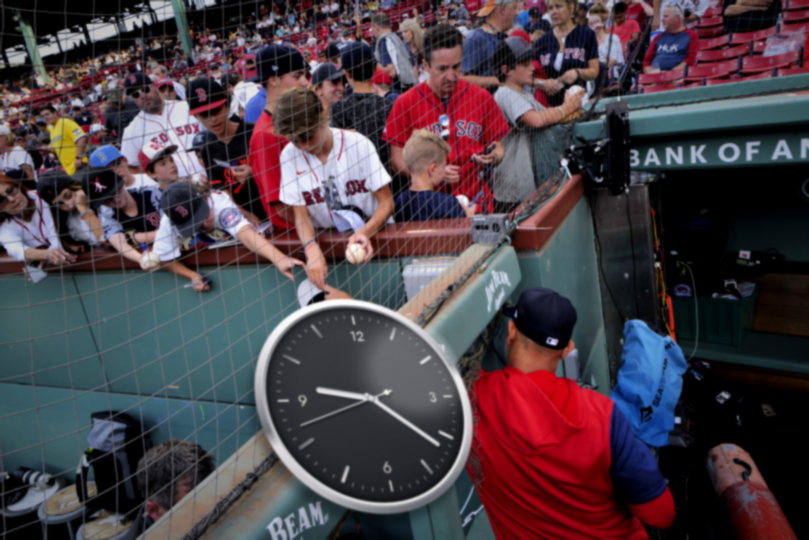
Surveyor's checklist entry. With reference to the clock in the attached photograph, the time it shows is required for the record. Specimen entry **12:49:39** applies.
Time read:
**9:21:42**
